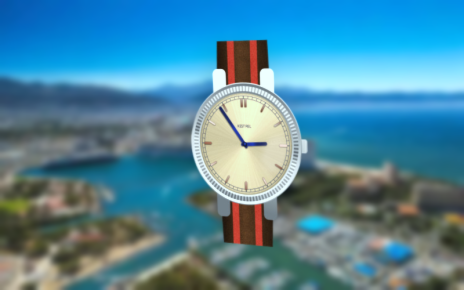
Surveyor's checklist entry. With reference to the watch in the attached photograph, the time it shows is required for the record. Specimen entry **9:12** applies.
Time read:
**2:54**
